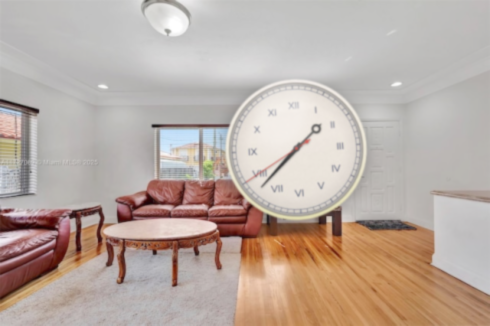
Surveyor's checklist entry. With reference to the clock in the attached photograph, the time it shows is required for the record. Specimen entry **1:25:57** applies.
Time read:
**1:37:40**
